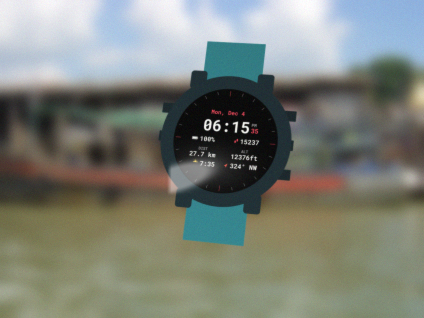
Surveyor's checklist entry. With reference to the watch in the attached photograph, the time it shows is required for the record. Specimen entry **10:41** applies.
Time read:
**6:15**
